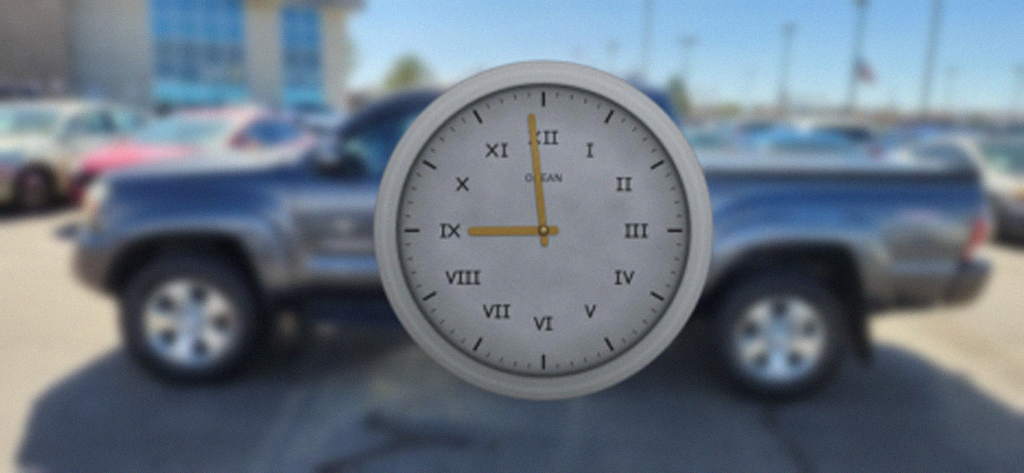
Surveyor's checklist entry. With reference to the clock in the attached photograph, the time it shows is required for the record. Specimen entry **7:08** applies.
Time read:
**8:59**
